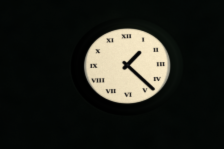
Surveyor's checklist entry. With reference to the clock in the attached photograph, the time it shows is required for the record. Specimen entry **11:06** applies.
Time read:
**1:23**
